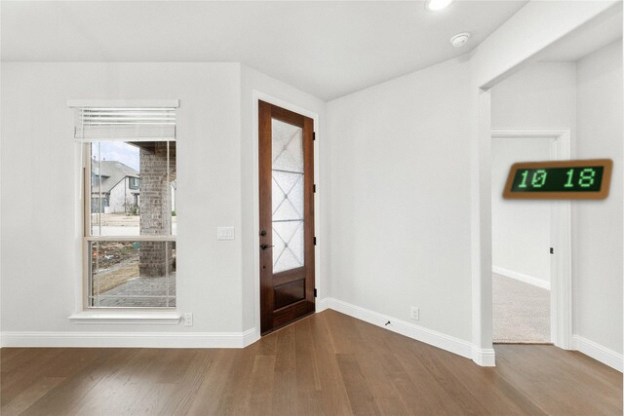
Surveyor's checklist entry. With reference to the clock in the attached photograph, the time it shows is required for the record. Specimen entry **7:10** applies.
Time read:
**10:18**
